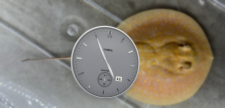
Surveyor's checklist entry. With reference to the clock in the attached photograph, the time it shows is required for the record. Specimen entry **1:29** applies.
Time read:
**4:55**
